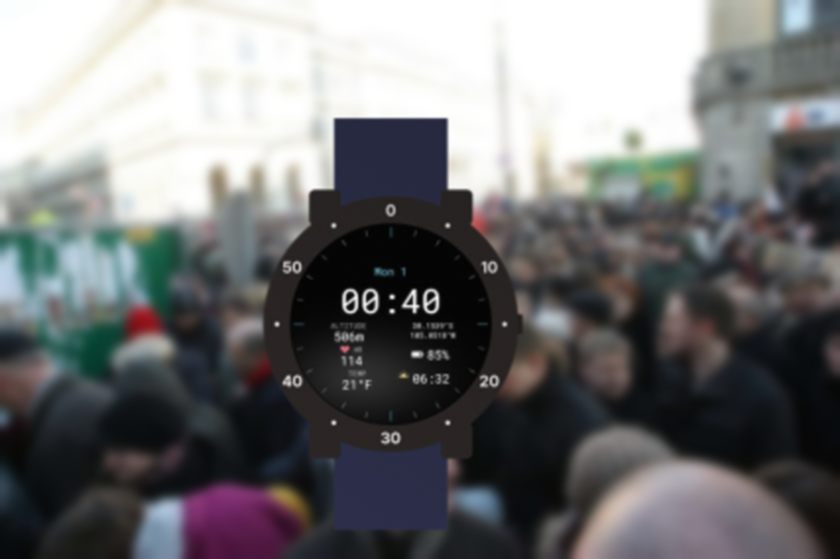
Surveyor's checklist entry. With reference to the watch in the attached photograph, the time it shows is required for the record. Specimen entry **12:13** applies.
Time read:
**0:40**
